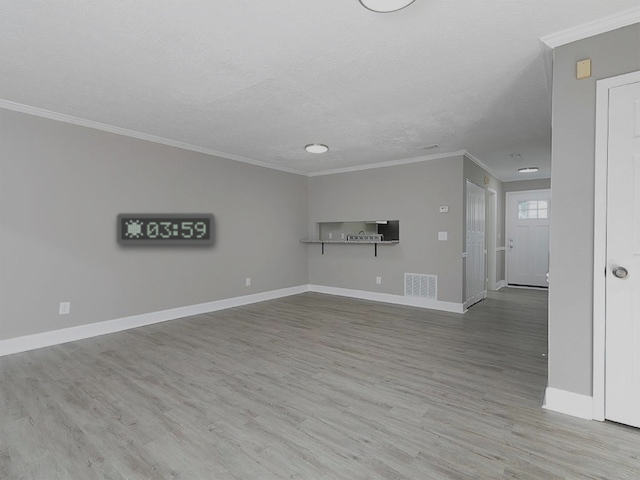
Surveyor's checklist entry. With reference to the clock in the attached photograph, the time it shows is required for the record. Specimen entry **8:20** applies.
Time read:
**3:59**
